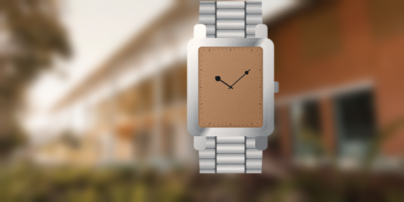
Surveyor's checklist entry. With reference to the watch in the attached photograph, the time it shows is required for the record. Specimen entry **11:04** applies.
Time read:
**10:08**
